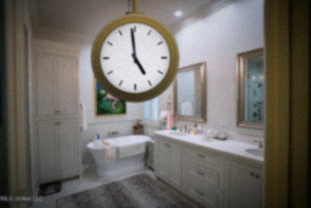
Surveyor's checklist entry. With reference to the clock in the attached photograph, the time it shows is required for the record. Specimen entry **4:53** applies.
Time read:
**4:59**
